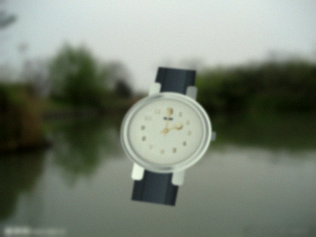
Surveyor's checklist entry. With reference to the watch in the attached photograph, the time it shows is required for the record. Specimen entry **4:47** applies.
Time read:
**2:00**
